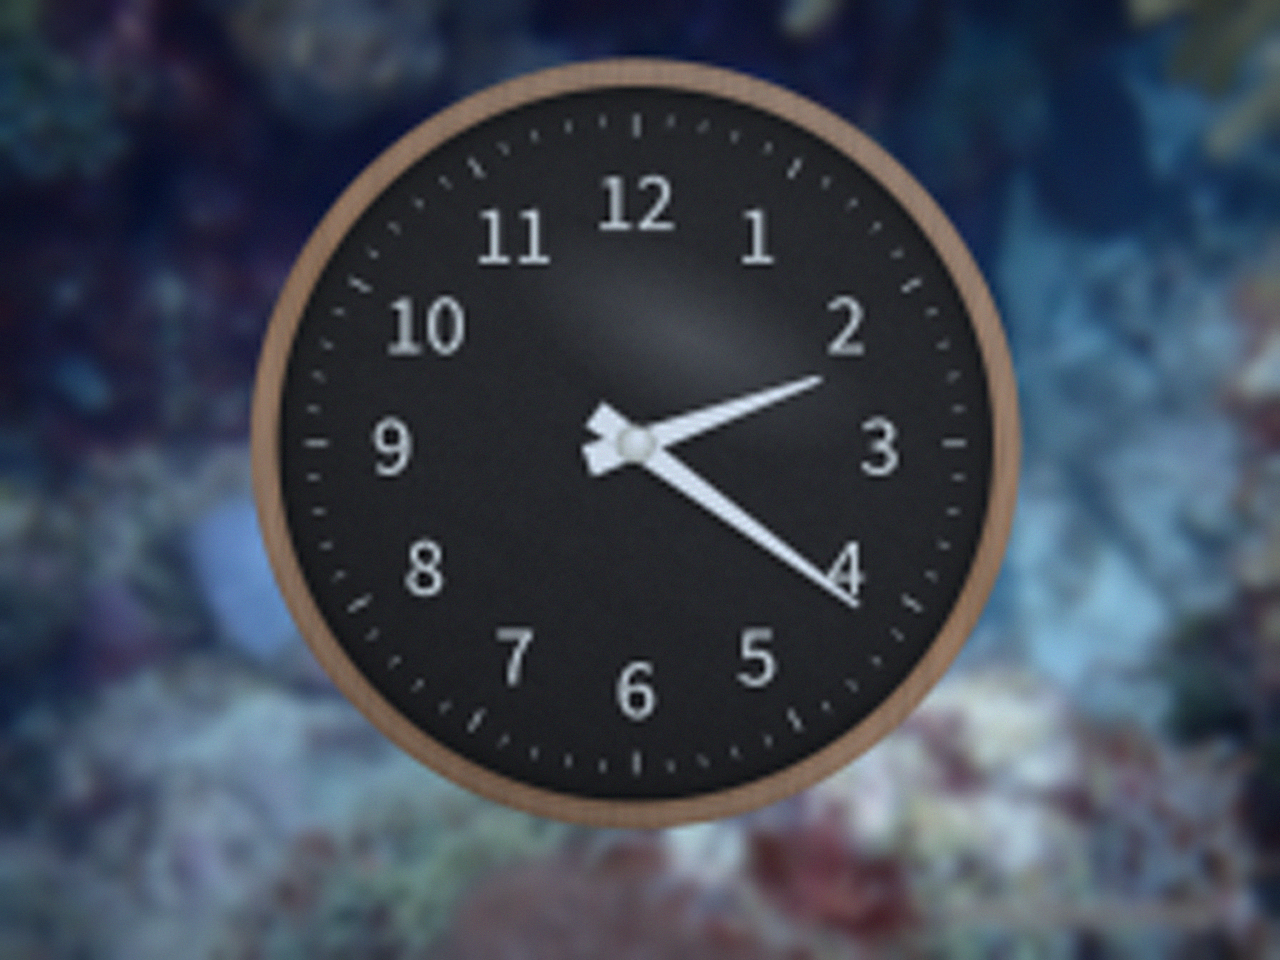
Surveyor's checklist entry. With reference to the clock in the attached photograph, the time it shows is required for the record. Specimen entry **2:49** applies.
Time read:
**2:21**
